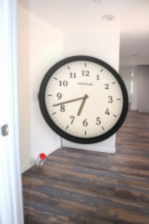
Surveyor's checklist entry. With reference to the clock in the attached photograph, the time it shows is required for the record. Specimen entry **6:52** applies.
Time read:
**6:42**
